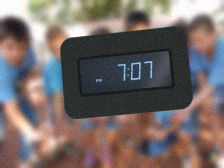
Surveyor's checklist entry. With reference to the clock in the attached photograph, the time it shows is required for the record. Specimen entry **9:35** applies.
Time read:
**7:07**
